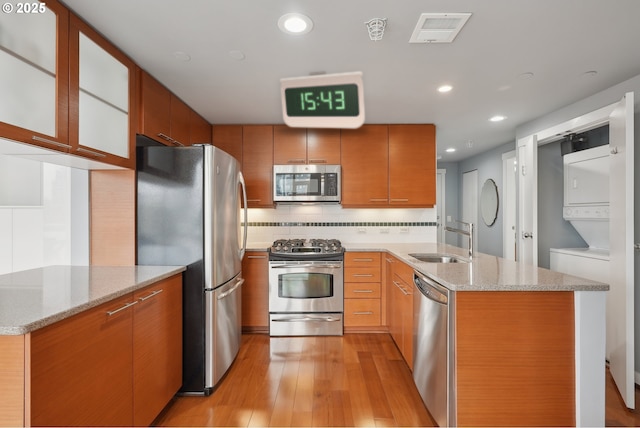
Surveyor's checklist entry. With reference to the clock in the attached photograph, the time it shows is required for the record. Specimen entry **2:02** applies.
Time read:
**15:43**
